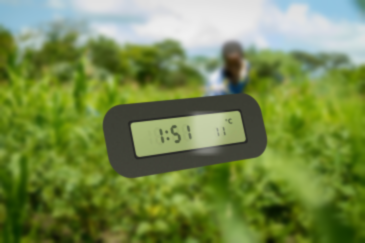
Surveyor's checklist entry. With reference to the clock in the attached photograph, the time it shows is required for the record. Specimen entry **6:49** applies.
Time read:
**1:51**
